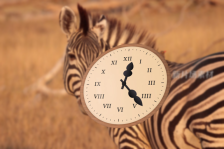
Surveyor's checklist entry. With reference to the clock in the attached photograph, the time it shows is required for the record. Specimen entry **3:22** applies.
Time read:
**12:23**
